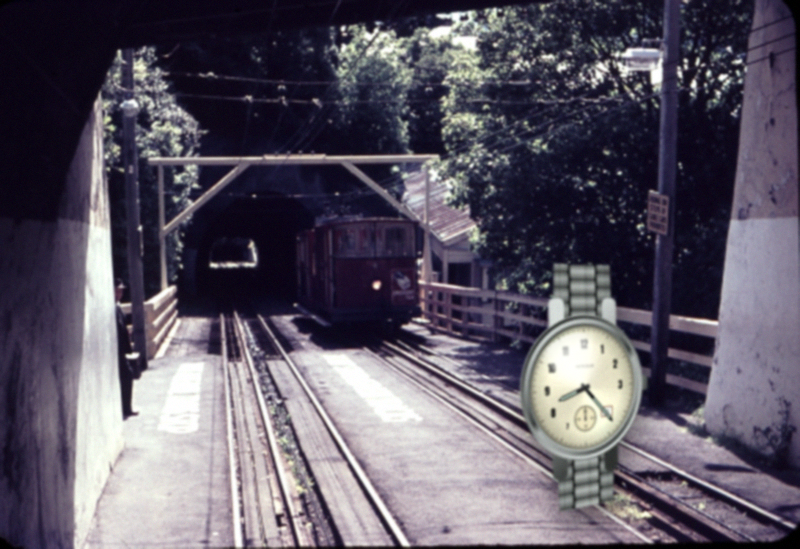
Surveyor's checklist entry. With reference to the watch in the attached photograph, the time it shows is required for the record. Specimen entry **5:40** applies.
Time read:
**8:23**
